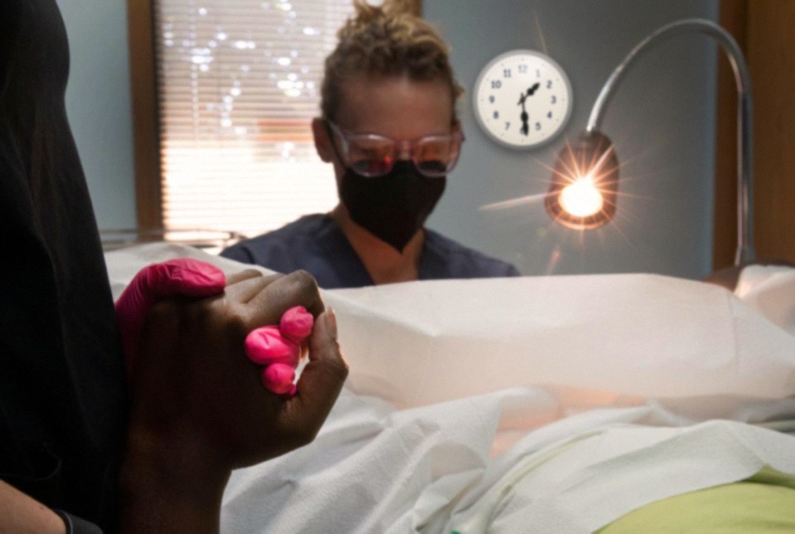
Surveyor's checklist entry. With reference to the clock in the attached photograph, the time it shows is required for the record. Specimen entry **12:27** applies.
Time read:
**1:29**
